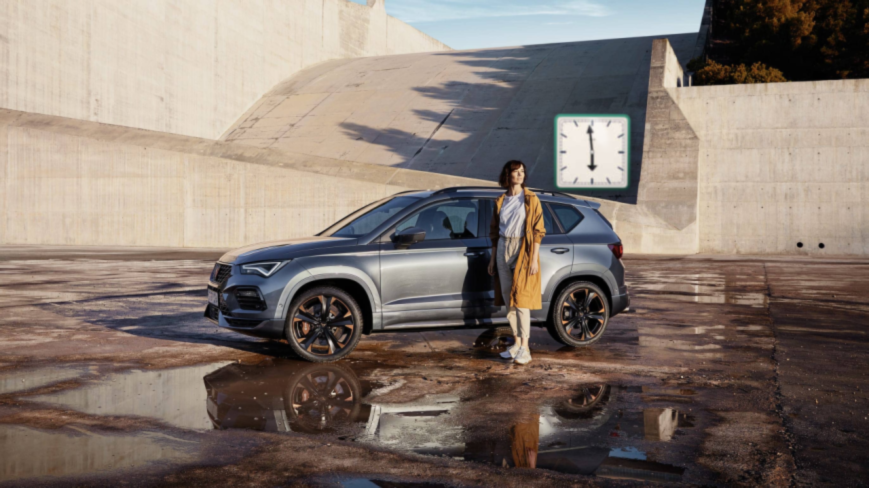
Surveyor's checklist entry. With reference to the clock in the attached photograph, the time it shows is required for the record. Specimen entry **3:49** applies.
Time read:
**5:59**
